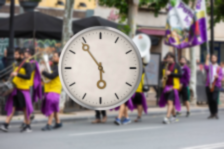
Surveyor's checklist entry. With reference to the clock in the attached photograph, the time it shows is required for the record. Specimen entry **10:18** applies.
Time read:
**5:54**
